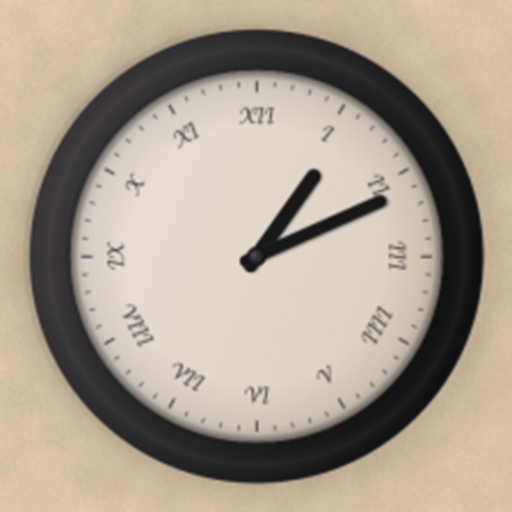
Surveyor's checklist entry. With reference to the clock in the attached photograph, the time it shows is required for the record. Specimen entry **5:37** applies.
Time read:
**1:11**
